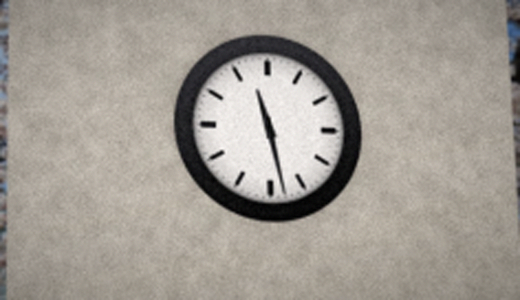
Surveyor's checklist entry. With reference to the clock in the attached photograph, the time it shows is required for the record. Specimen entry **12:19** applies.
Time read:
**11:28**
